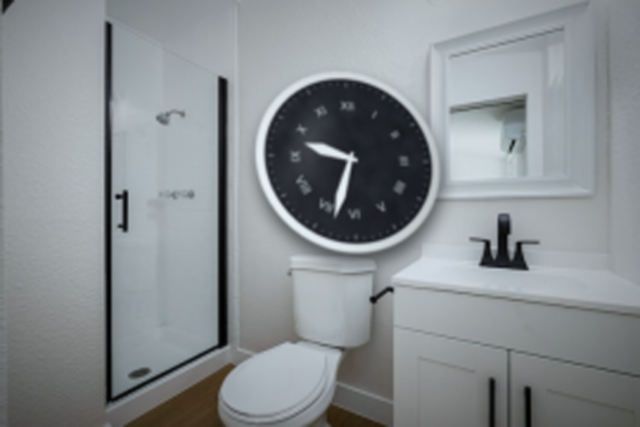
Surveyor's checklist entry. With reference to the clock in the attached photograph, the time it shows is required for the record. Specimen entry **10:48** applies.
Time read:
**9:33**
